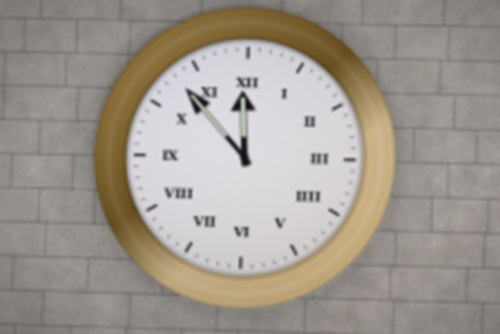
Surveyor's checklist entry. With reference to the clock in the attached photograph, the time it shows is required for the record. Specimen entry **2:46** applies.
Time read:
**11:53**
